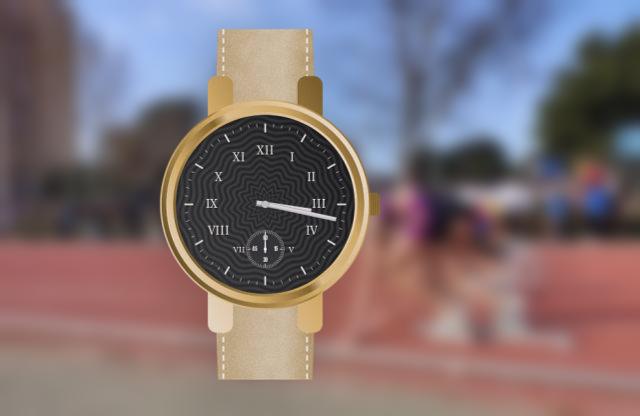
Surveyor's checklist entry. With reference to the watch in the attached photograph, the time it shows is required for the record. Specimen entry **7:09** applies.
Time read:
**3:17**
